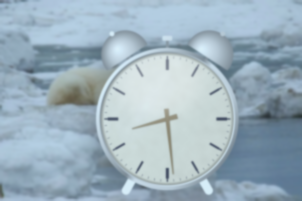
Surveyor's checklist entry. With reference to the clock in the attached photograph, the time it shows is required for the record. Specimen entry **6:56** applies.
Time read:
**8:29**
